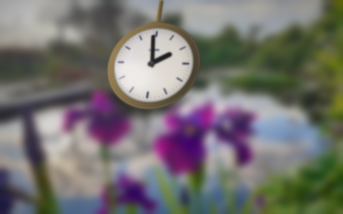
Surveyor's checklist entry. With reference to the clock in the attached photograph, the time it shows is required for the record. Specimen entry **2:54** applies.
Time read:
**1:59**
